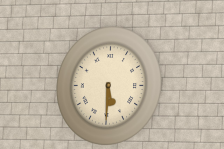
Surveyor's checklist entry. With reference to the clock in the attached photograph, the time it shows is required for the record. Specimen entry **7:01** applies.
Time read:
**5:30**
